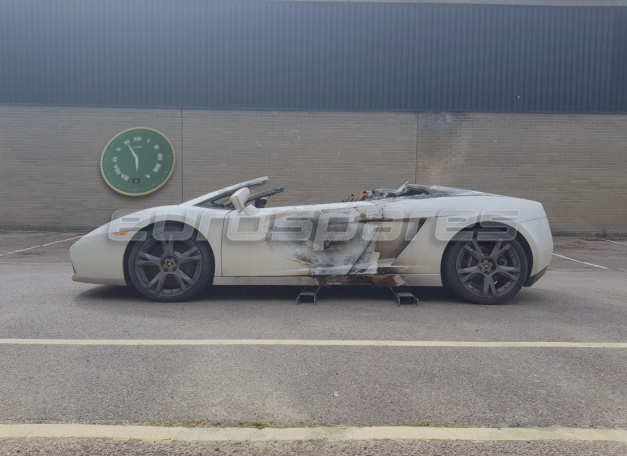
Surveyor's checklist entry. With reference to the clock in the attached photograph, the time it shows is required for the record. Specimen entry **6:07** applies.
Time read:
**5:55**
